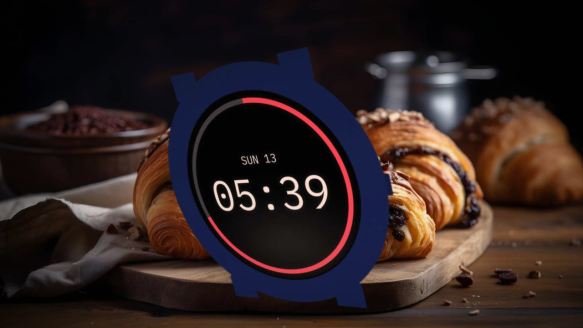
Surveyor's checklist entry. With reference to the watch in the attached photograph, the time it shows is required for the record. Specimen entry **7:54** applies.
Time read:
**5:39**
